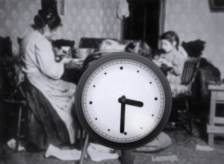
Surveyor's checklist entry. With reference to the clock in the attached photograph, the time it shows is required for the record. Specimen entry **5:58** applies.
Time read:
**3:31**
